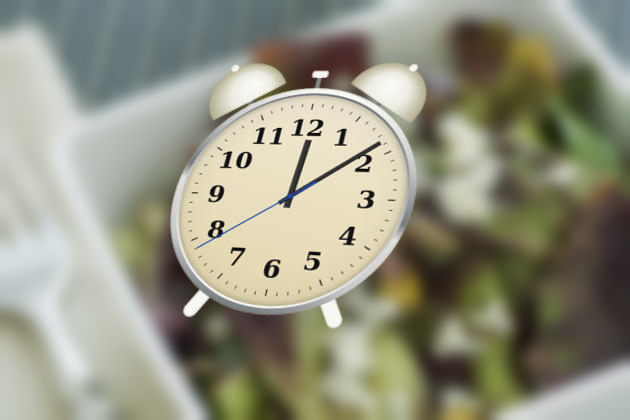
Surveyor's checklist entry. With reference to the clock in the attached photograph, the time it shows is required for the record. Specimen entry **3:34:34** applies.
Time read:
**12:08:39**
